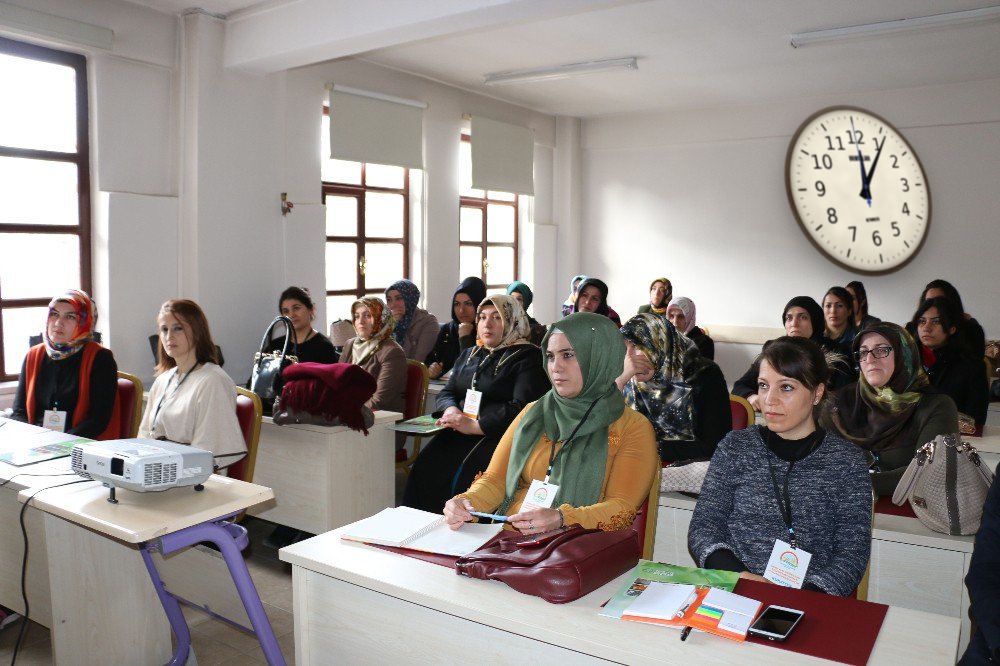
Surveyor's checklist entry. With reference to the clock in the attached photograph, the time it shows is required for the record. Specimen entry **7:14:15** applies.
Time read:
**12:06:00**
